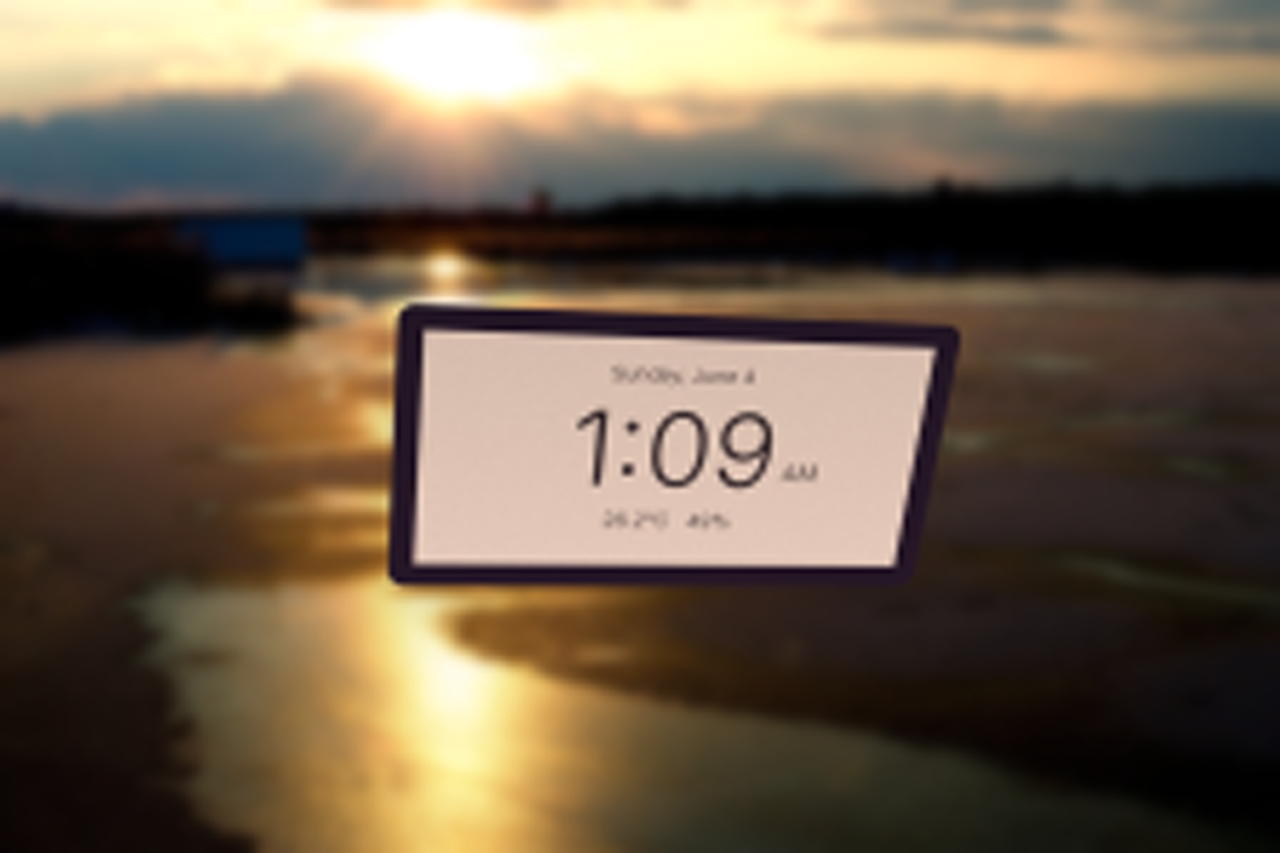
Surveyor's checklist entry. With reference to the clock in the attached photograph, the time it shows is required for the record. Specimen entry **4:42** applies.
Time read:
**1:09**
